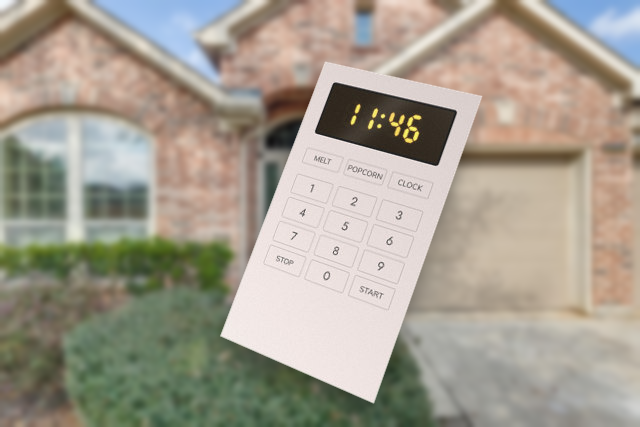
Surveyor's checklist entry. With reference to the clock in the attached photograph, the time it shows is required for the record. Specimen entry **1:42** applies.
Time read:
**11:46**
